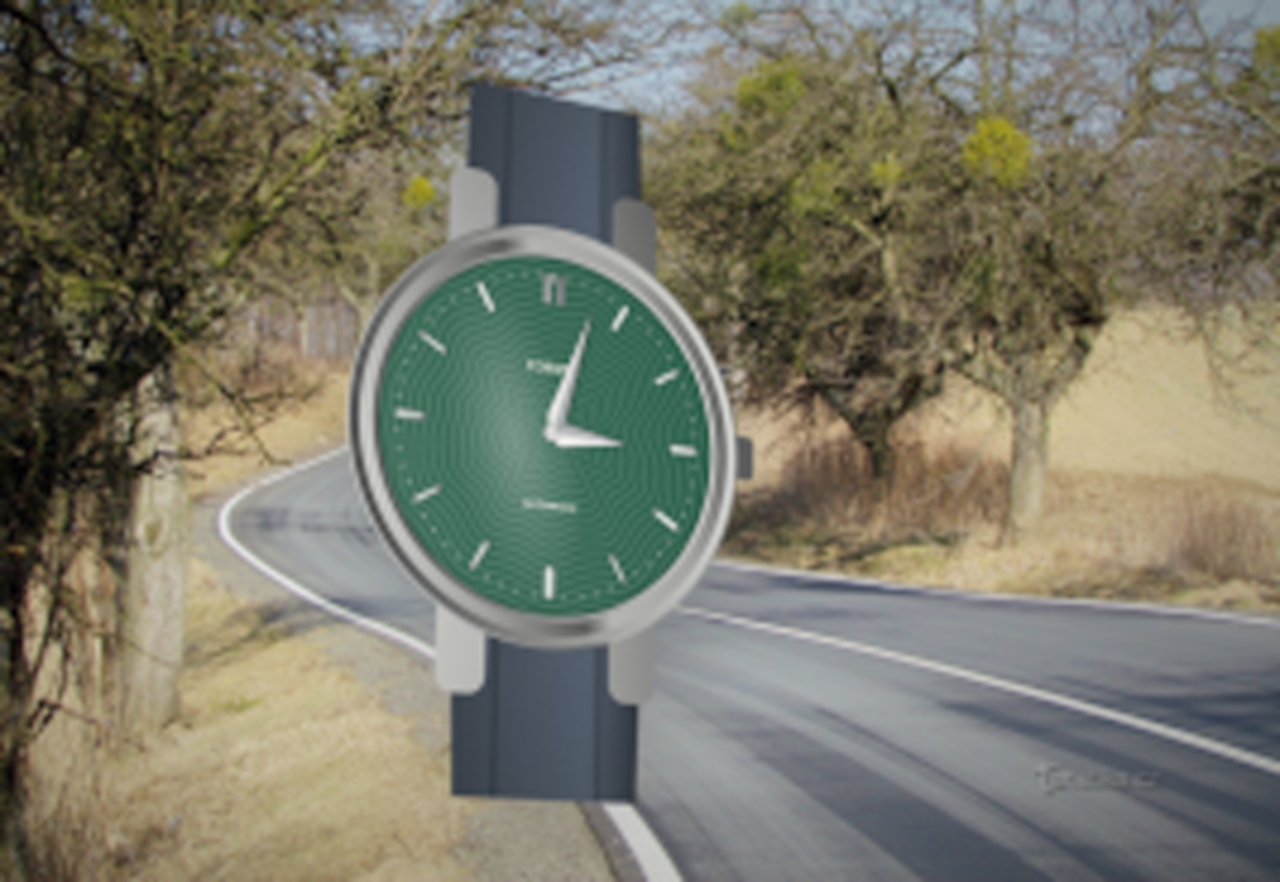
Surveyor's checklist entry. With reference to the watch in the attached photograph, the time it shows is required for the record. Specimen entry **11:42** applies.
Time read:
**3:03**
